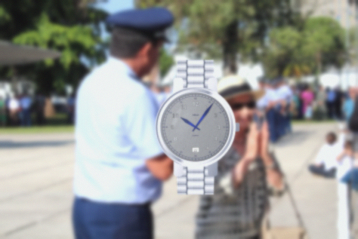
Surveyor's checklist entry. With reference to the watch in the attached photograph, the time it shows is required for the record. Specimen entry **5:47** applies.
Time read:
**10:06**
